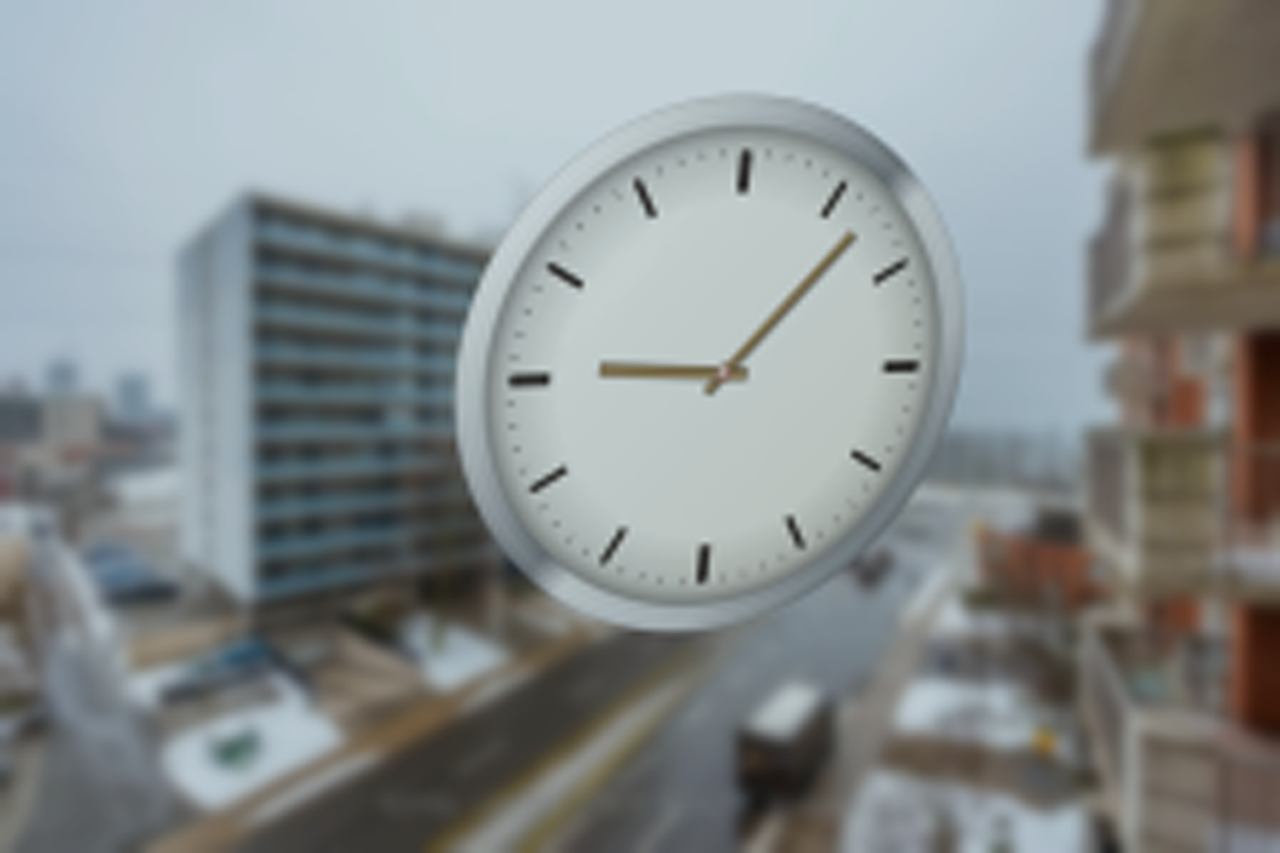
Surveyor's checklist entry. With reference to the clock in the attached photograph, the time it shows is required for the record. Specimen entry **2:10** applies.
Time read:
**9:07**
